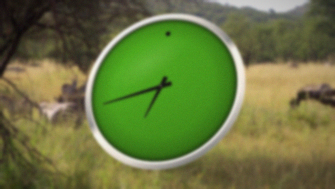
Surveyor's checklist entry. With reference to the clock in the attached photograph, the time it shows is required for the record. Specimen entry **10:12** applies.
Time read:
**6:42**
